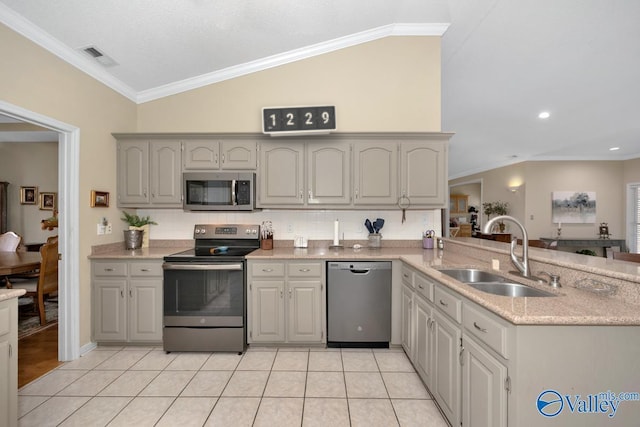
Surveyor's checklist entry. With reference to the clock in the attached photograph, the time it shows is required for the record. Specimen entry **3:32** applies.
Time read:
**12:29**
